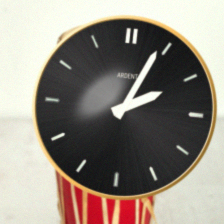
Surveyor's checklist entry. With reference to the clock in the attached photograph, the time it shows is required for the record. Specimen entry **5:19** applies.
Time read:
**2:04**
